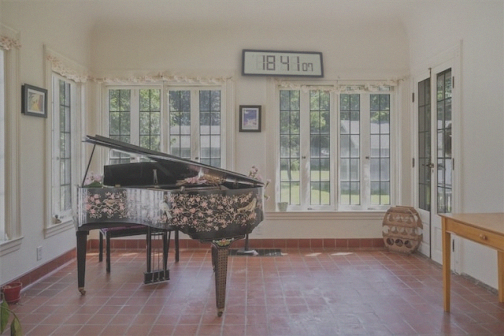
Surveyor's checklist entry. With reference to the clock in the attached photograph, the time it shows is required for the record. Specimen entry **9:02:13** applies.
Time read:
**18:41:07**
